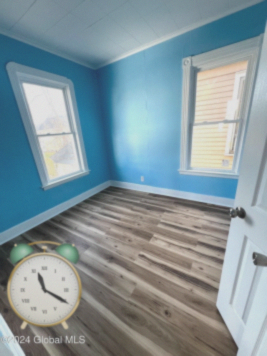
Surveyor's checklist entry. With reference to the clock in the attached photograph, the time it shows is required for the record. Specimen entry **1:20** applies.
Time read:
**11:20**
